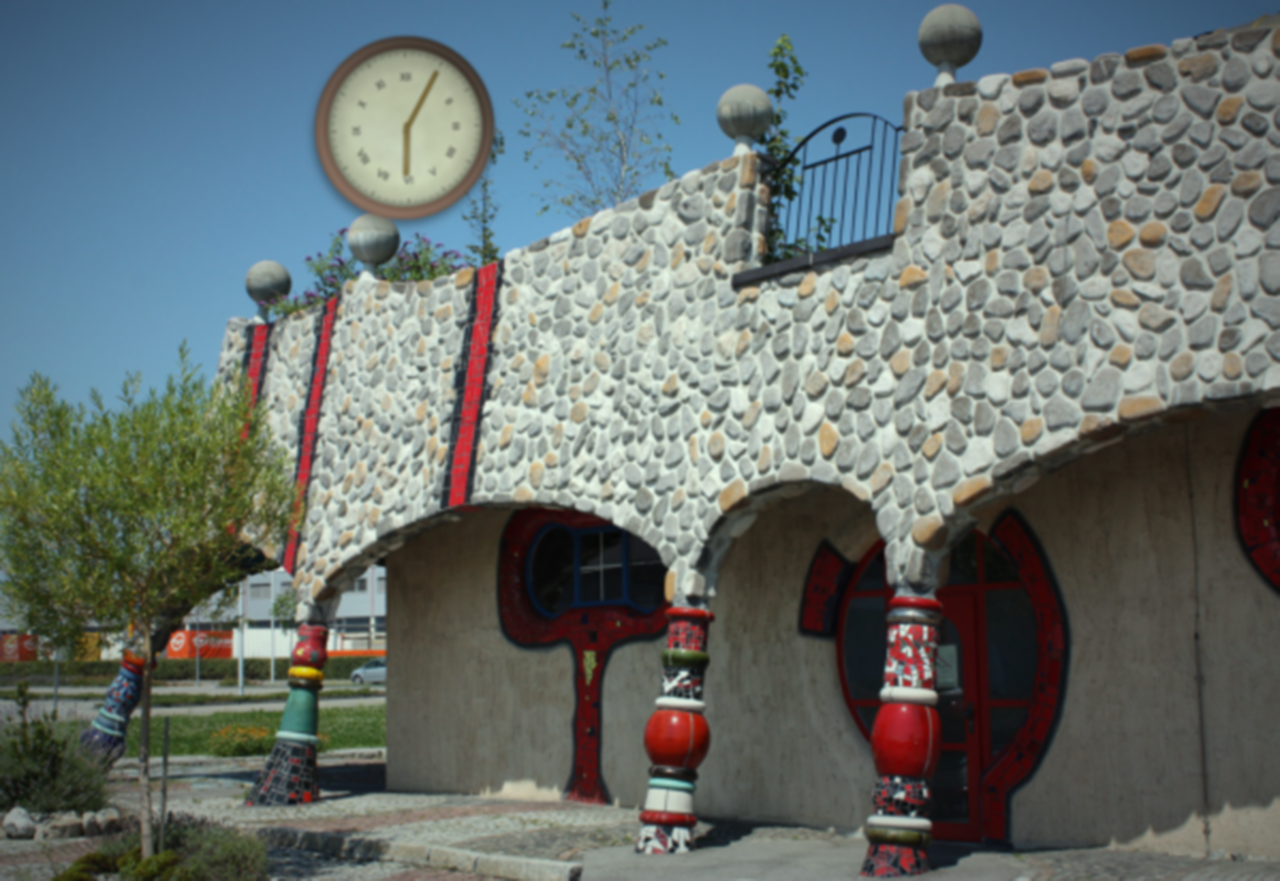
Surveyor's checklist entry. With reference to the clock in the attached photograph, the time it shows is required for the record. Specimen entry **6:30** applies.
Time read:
**6:05**
